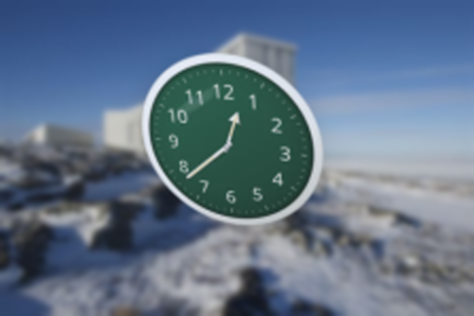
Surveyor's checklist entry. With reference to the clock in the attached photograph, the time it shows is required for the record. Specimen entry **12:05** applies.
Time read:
**12:38**
